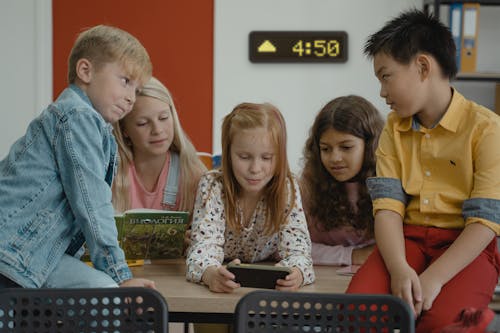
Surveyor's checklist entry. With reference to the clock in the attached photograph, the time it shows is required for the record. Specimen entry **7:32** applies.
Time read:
**4:50**
